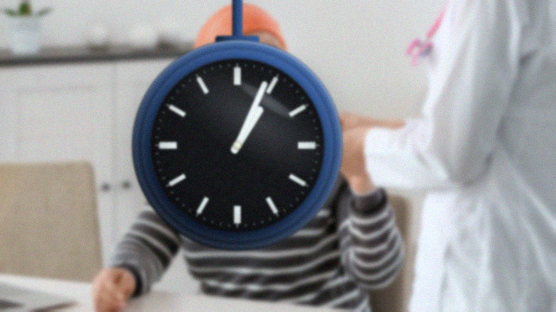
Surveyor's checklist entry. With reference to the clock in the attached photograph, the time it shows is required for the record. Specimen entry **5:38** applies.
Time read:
**1:04**
